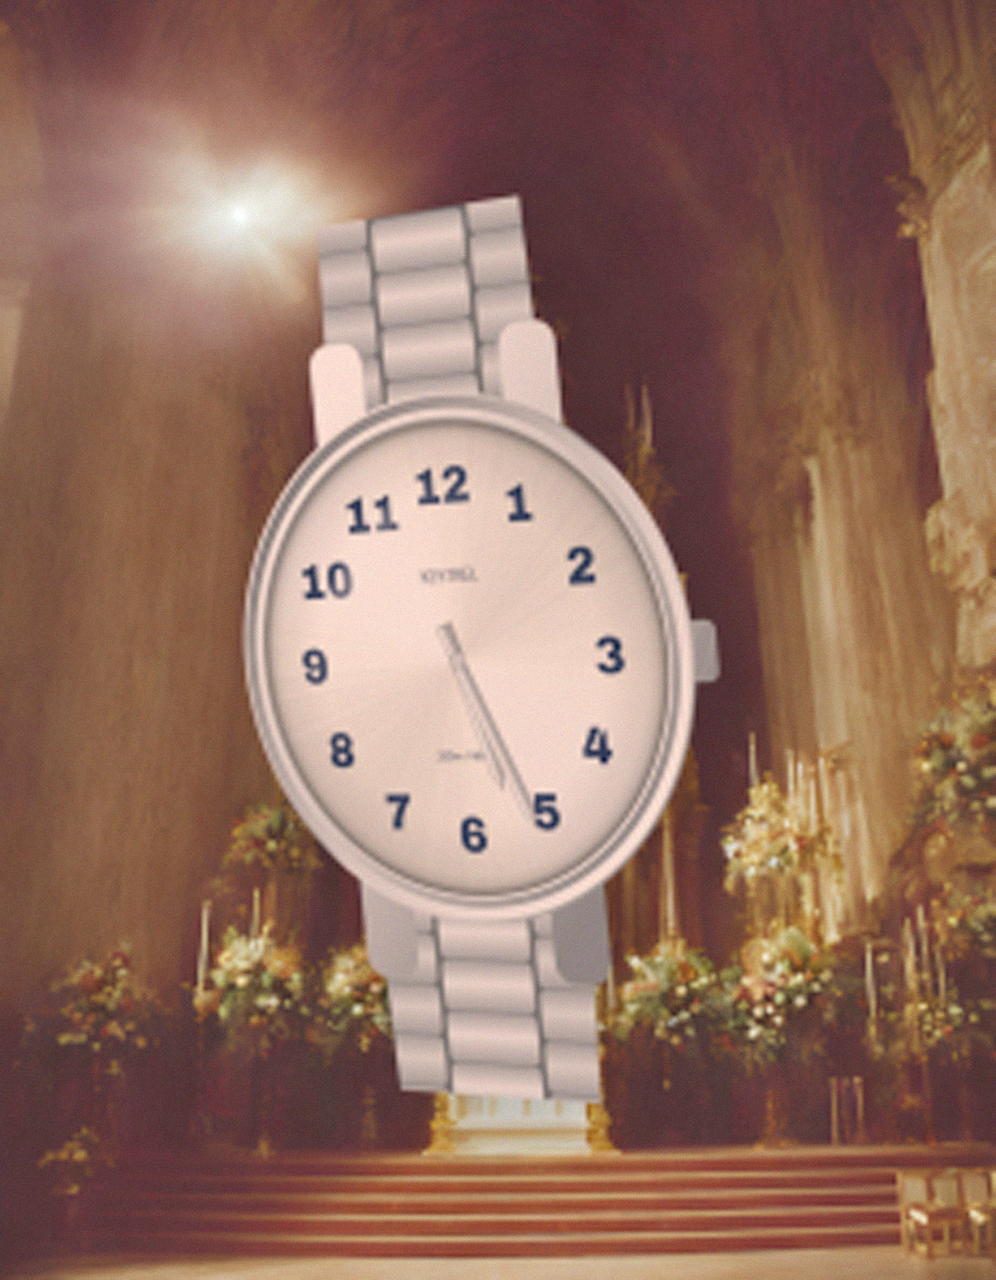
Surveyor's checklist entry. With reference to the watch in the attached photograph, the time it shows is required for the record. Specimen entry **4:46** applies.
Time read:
**5:26**
